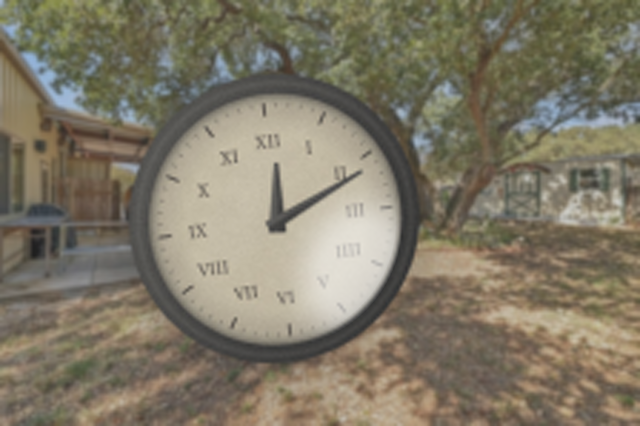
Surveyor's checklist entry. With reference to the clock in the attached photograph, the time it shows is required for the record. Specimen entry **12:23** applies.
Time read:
**12:11**
